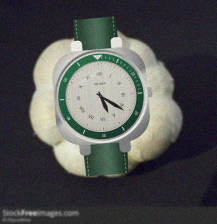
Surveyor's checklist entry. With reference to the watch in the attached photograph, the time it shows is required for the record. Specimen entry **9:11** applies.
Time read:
**5:21**
